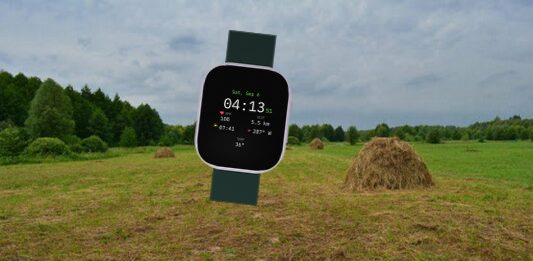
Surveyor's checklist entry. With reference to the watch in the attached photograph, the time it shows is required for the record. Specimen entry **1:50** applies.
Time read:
**4:13**
